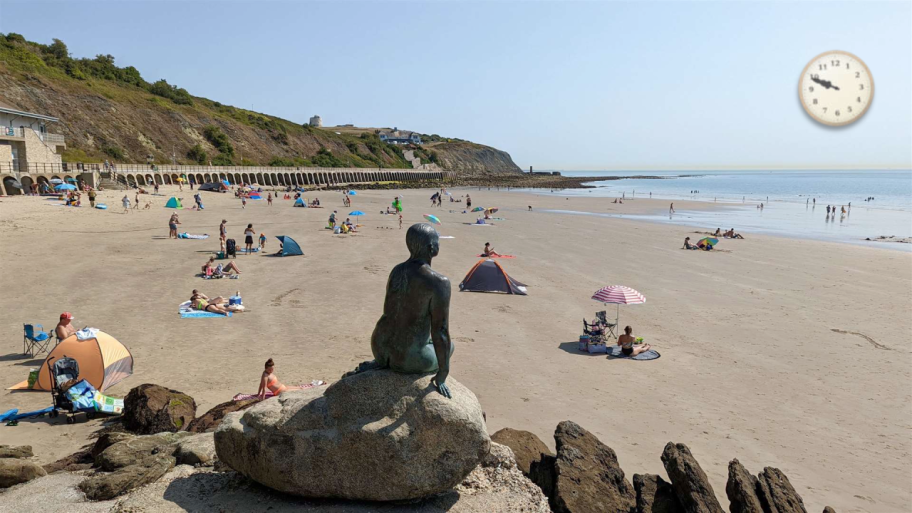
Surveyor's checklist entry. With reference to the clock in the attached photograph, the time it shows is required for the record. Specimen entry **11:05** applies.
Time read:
**9:49**
